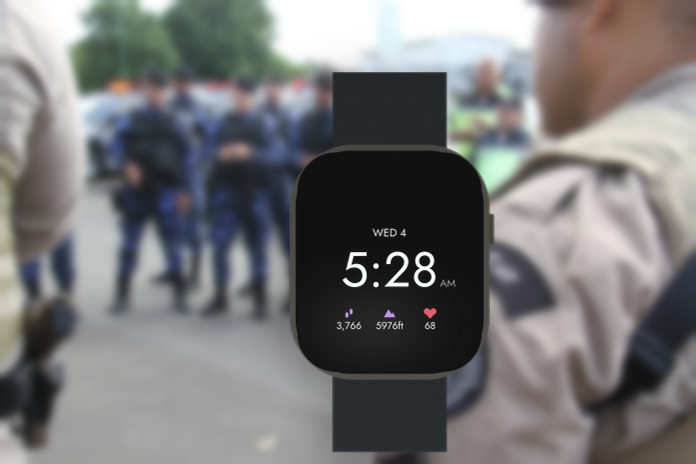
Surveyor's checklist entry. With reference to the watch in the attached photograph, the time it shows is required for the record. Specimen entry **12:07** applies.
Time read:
**5:28**
